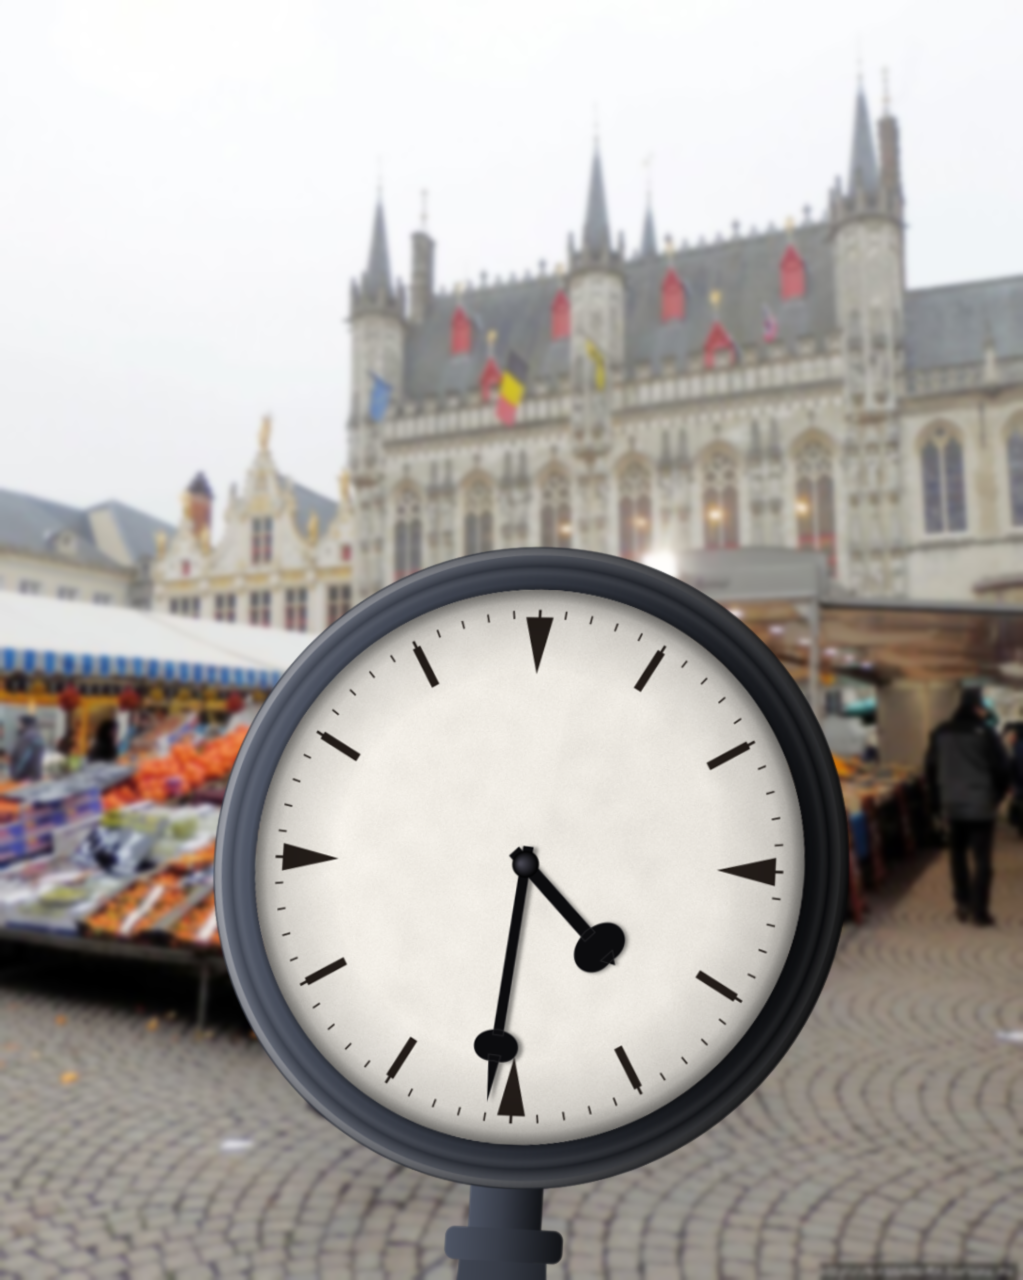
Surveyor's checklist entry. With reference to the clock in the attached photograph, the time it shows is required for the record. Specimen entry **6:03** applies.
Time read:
**4:31**
